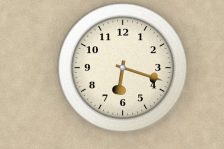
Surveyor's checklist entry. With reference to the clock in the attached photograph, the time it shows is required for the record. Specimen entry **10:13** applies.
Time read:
**6:18**
